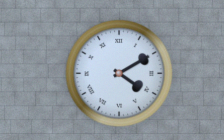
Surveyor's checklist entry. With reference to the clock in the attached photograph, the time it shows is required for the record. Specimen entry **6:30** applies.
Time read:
**4:10**
